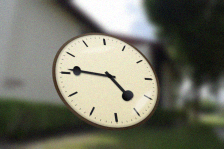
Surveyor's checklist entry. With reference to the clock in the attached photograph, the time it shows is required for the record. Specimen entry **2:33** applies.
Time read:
**4:46**
